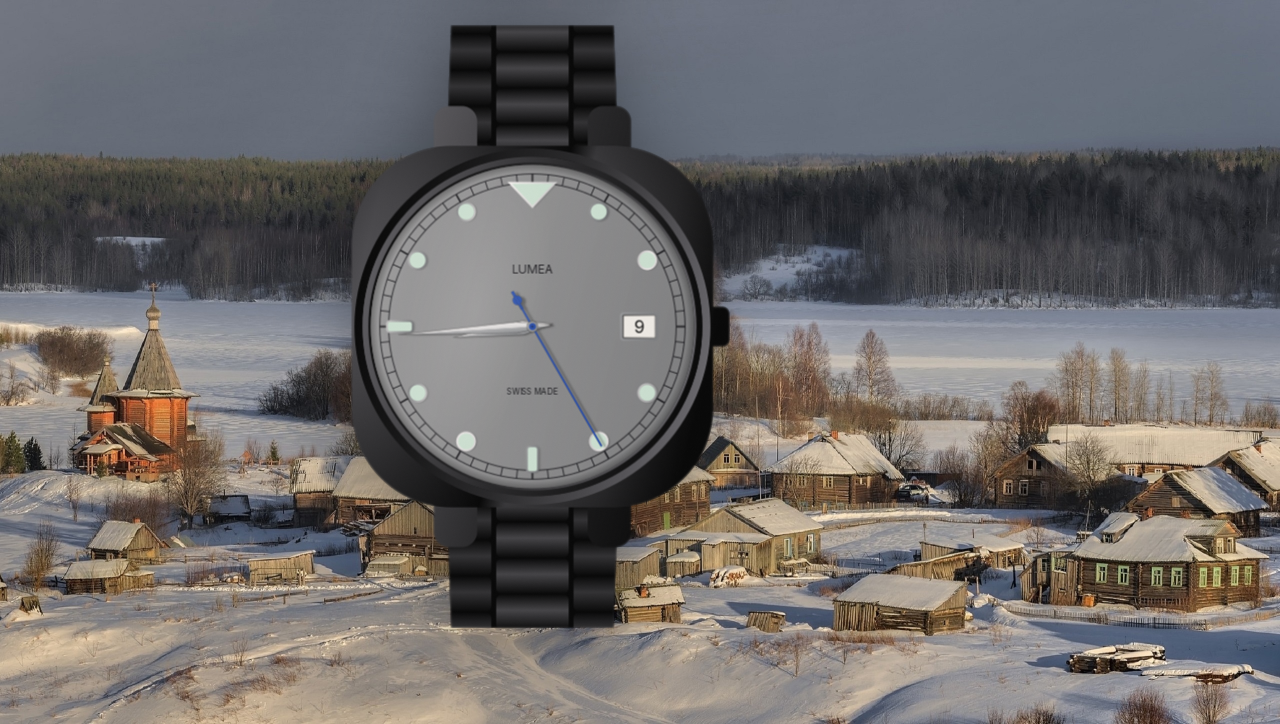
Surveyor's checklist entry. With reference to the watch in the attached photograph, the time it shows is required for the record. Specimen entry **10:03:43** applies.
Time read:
**8:44:25**
